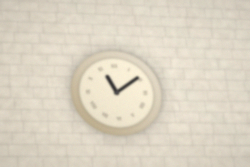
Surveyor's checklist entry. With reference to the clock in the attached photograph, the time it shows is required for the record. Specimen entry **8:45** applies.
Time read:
**11:09**
